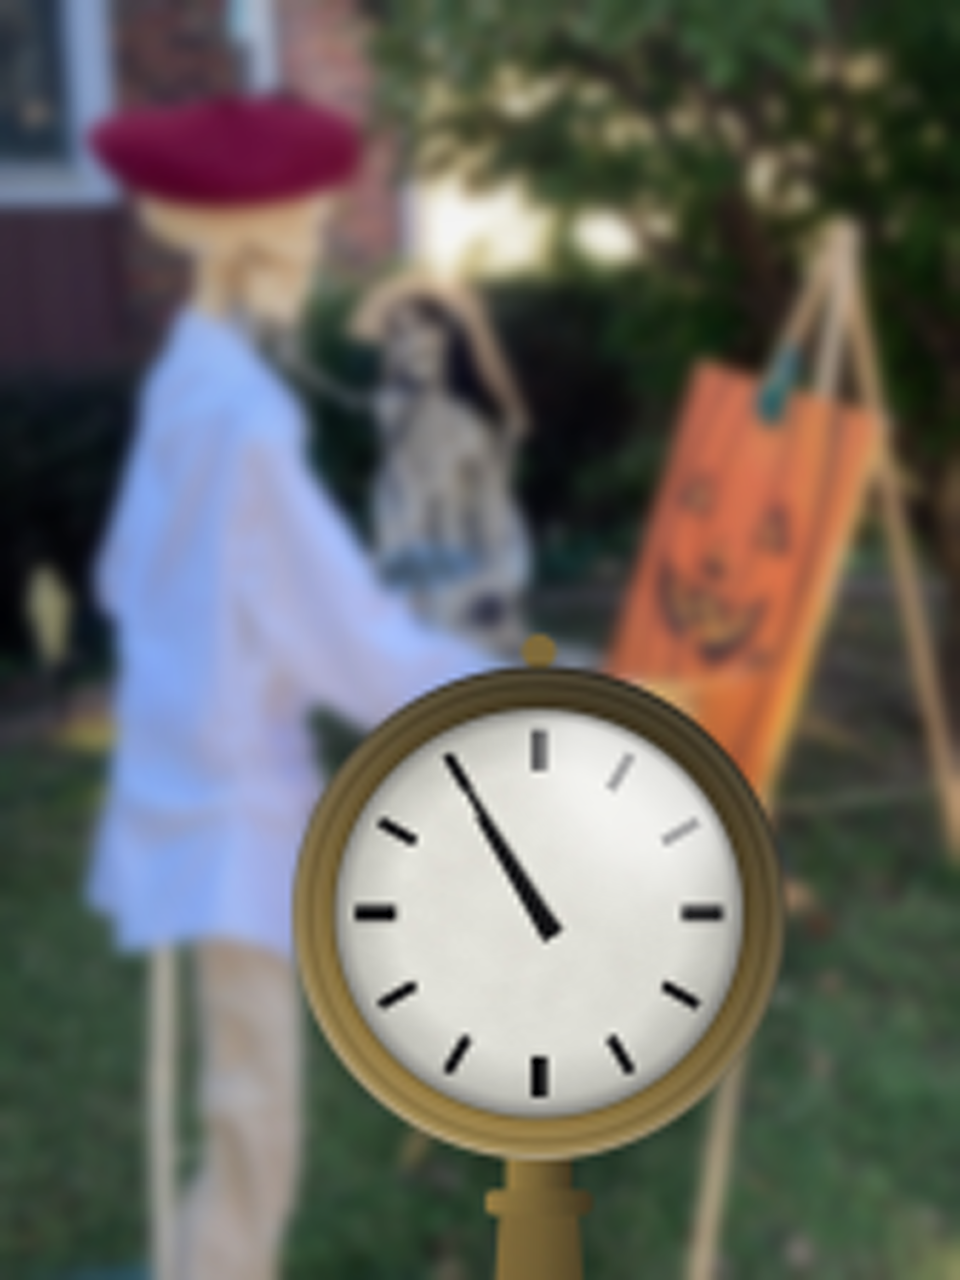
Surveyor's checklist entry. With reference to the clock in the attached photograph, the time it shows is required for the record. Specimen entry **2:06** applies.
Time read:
**10:55**
